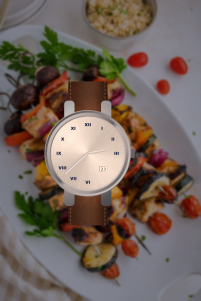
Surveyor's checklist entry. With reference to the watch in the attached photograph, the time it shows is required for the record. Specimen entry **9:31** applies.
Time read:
**2:38**
